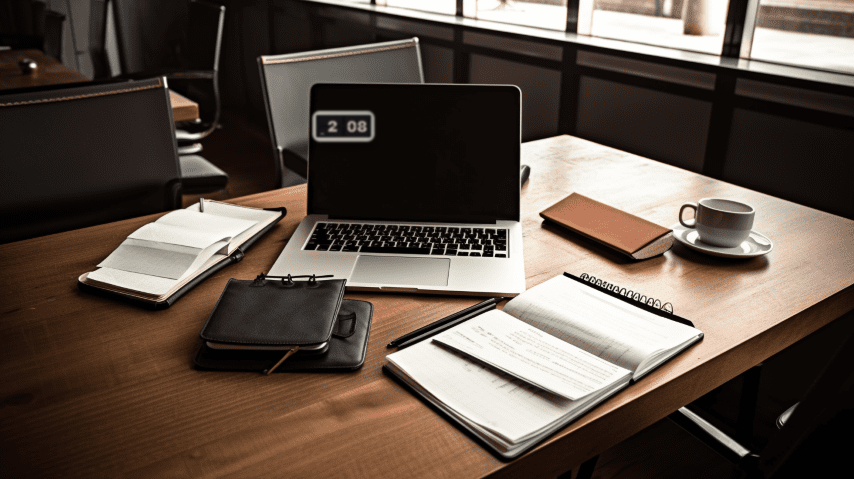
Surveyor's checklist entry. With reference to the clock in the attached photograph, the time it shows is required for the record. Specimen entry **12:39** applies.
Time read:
**2:08**
